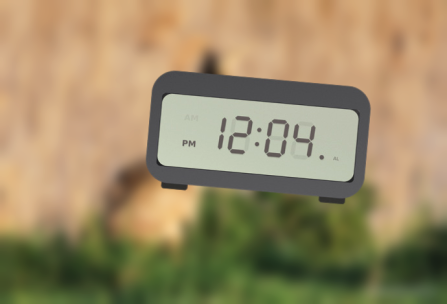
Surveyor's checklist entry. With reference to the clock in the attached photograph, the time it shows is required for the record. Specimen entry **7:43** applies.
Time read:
**12:04**
